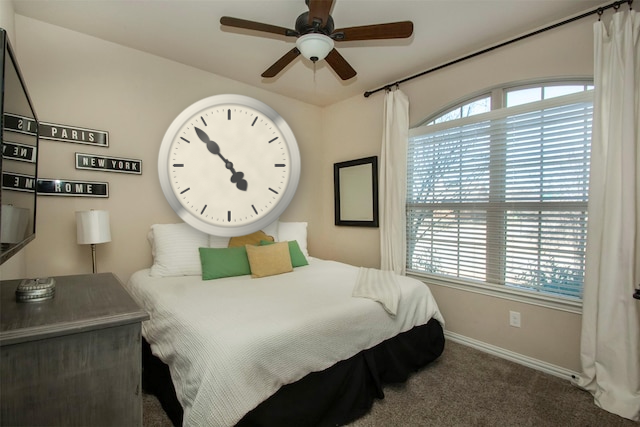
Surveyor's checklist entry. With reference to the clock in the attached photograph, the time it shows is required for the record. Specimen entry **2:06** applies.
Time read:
**4:53**
